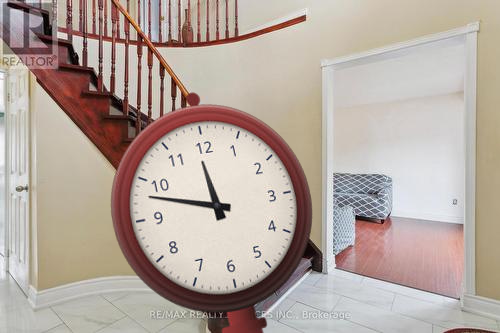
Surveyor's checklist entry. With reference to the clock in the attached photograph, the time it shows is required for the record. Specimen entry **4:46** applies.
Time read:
**11:48**
